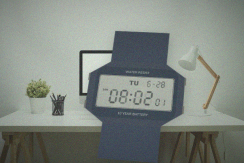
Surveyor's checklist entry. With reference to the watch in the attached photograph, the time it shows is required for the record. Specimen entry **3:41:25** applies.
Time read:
**8:02:01**
